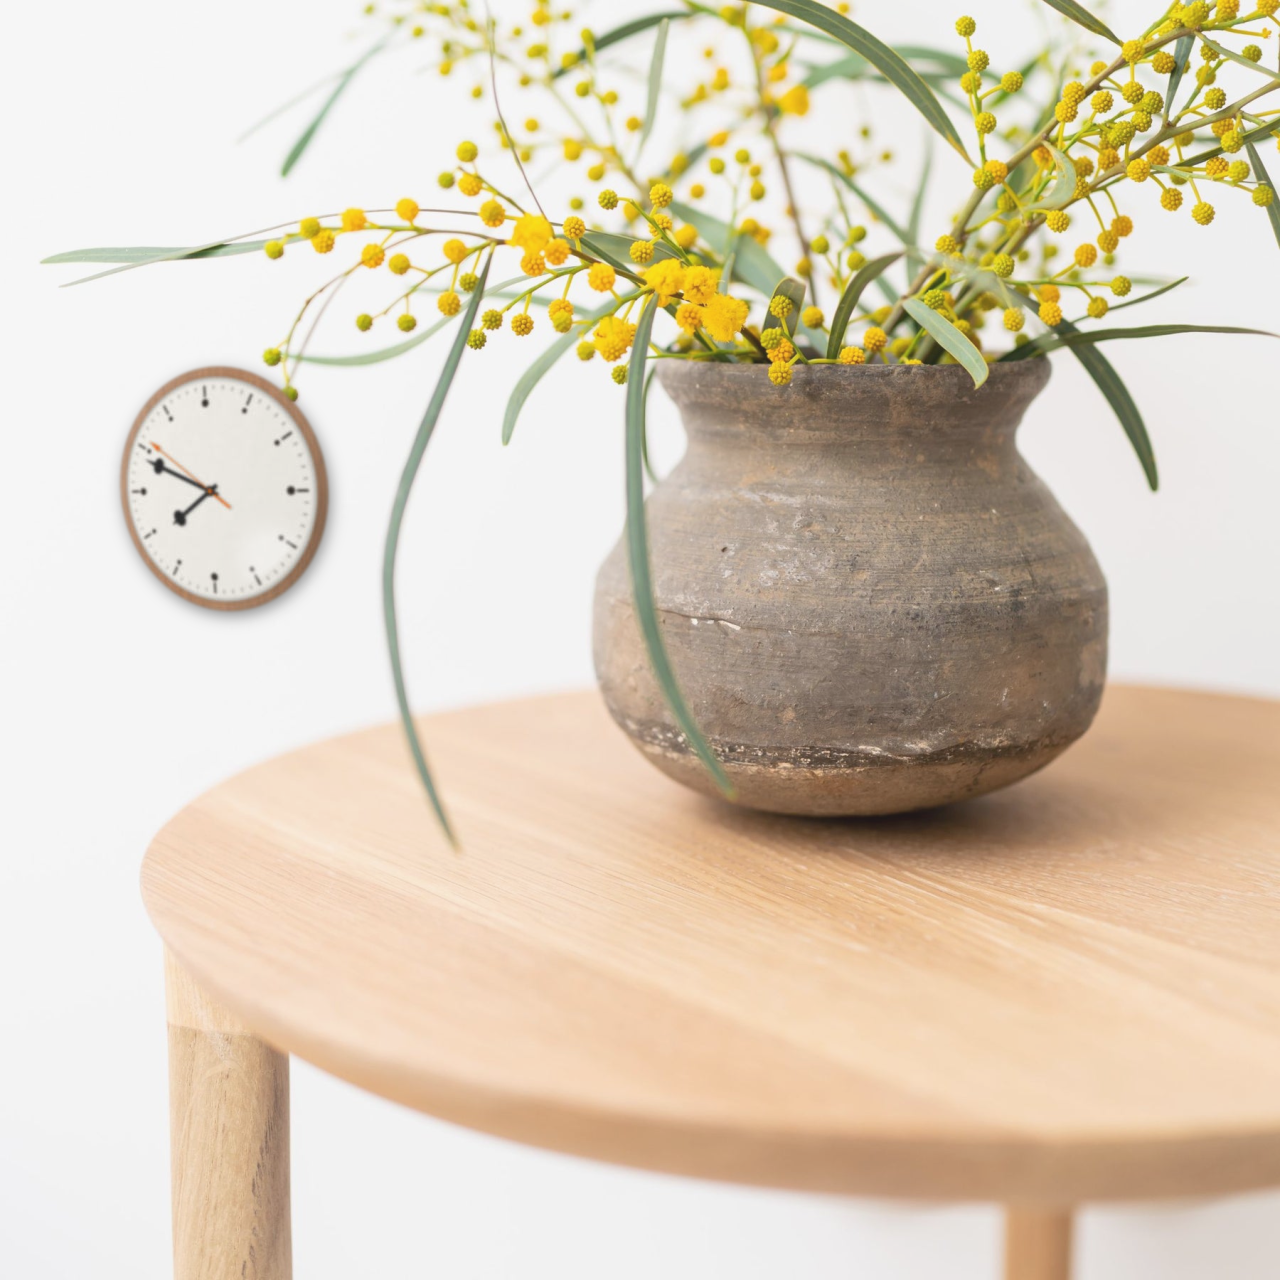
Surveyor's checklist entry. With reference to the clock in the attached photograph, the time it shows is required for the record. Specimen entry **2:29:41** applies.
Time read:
**7:48:51**
